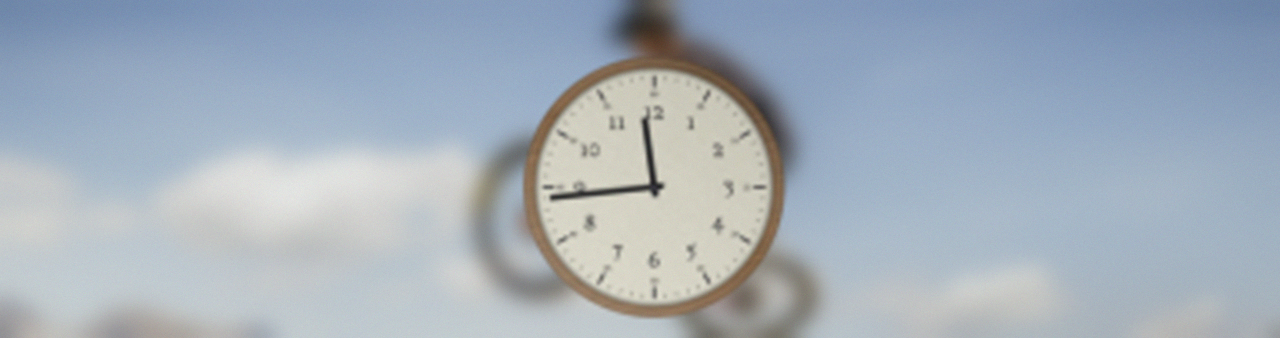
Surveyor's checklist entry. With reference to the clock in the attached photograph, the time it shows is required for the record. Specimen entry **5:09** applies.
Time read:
**11:44**
